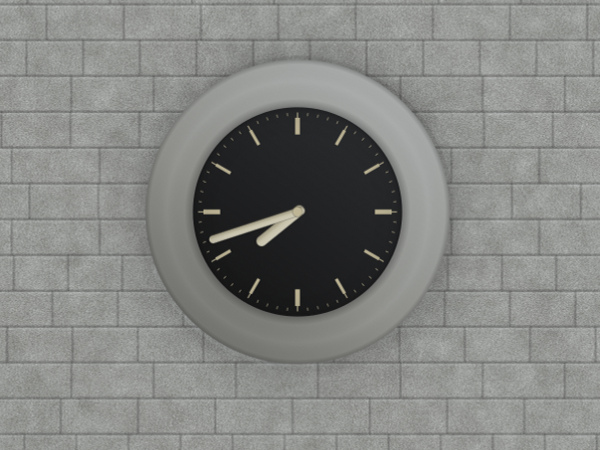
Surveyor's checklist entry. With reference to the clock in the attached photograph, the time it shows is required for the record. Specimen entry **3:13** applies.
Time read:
**7:42**
